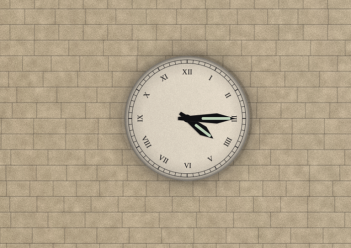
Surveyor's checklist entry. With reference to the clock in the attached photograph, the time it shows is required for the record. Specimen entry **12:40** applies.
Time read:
**4:15**
